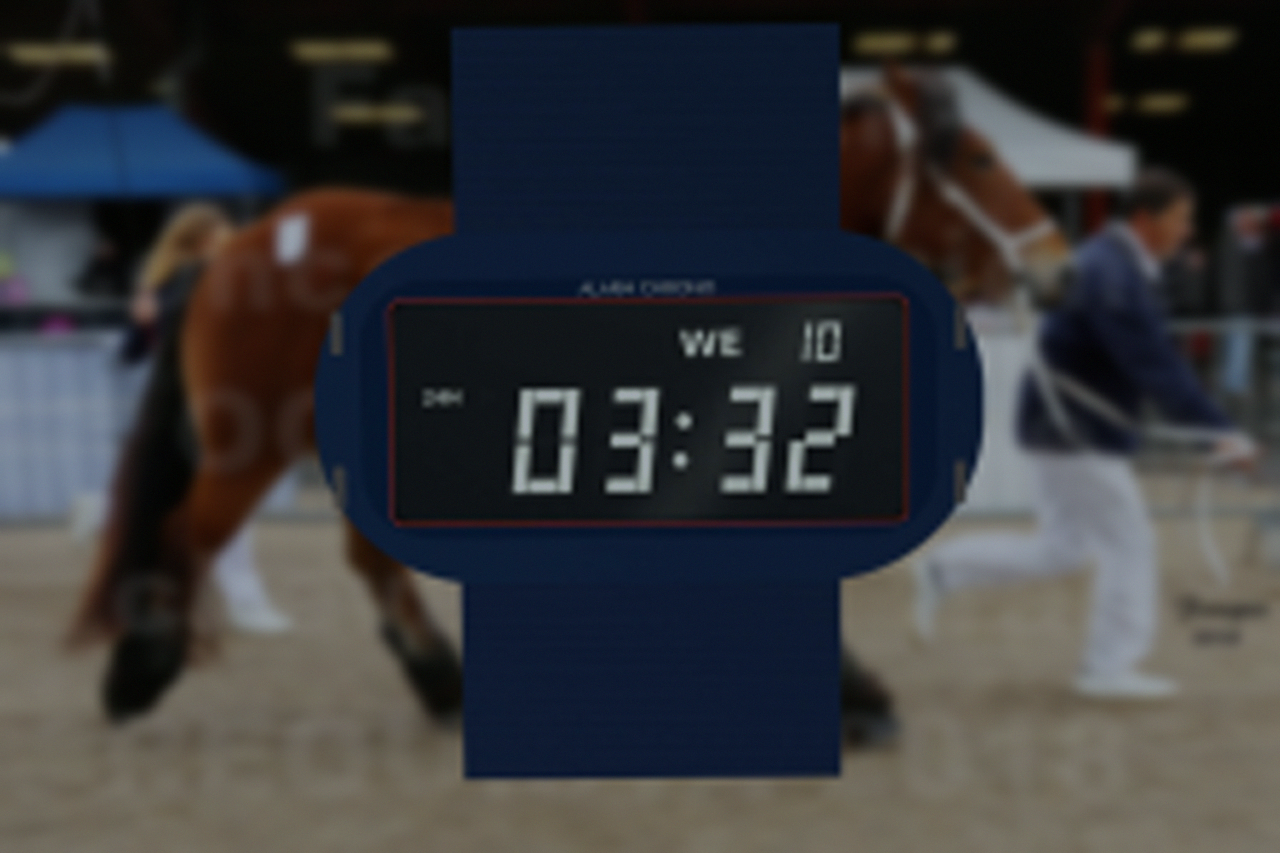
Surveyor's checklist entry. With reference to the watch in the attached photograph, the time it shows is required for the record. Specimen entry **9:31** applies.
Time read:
**3:32**
